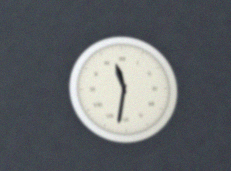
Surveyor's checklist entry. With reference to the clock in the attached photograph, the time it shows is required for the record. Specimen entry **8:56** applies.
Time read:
**11:32**
